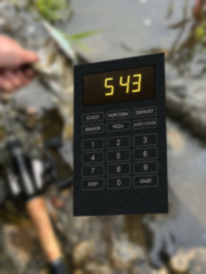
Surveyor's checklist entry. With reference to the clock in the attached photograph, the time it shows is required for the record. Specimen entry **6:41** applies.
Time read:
**5:43**
